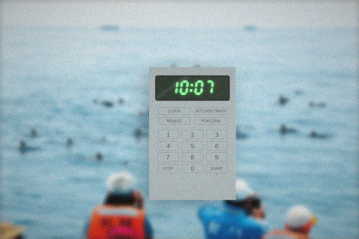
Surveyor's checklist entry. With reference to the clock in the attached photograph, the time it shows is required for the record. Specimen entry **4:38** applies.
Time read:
**10:07**
